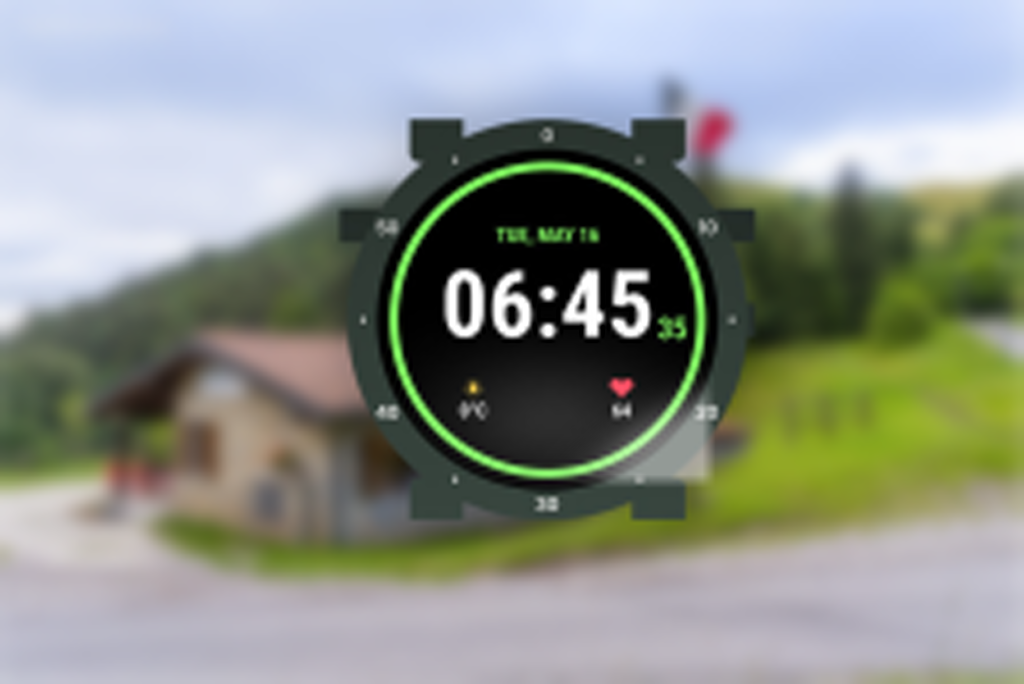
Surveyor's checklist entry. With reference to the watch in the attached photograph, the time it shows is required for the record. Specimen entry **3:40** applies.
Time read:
**6:45**
